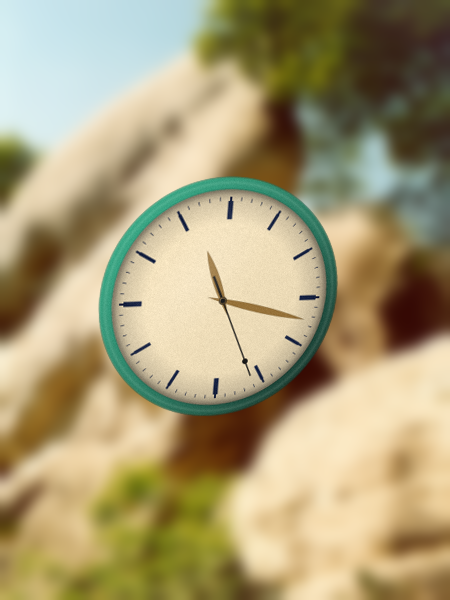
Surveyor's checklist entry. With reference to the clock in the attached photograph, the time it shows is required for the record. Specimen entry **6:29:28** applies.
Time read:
**11:17:26**
